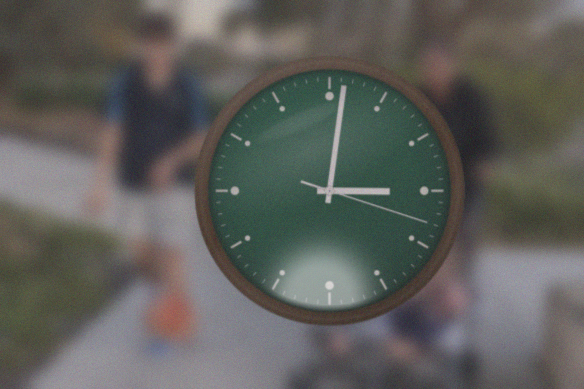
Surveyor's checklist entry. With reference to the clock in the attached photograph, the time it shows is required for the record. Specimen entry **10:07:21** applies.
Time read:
**3:01:18**
